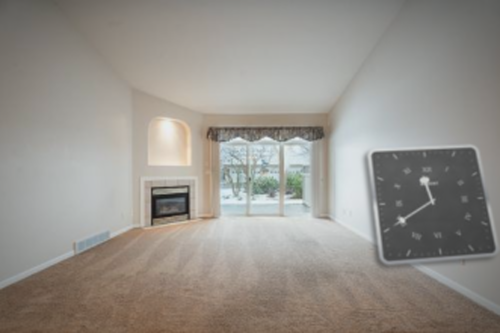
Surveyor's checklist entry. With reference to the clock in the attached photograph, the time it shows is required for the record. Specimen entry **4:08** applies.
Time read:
**11:40**
